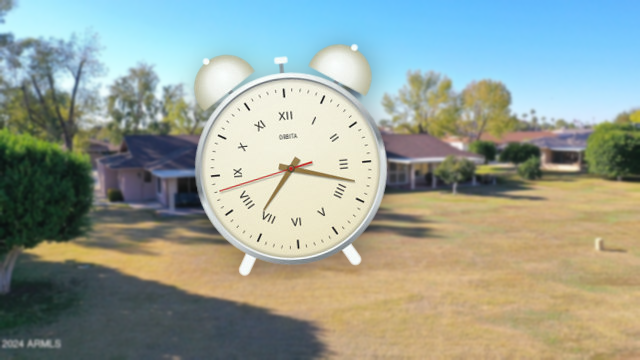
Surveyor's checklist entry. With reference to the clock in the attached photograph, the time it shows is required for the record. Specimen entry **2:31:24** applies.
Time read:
**7:17:43**
